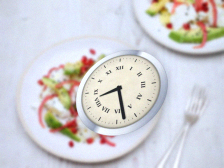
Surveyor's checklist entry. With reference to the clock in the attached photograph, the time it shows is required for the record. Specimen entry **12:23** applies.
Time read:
**8:28**
